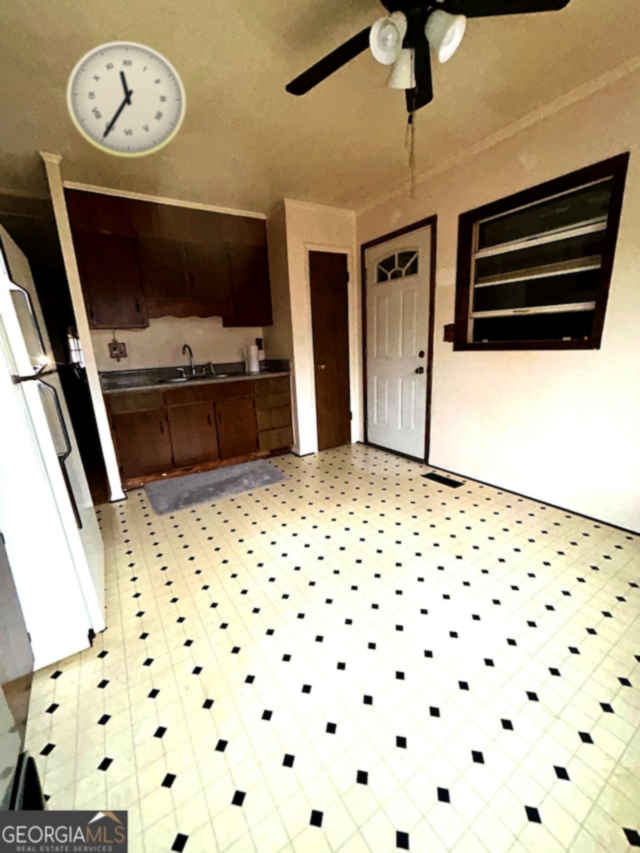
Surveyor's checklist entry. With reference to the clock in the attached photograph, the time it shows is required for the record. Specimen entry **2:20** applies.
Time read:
**11:35**
